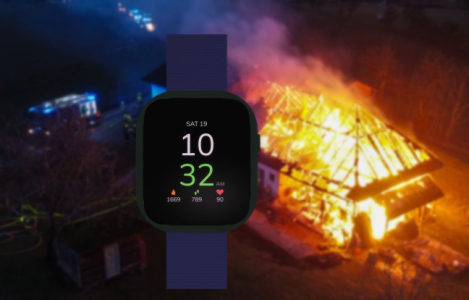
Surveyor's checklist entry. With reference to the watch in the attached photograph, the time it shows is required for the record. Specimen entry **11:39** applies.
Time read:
**10:32**
